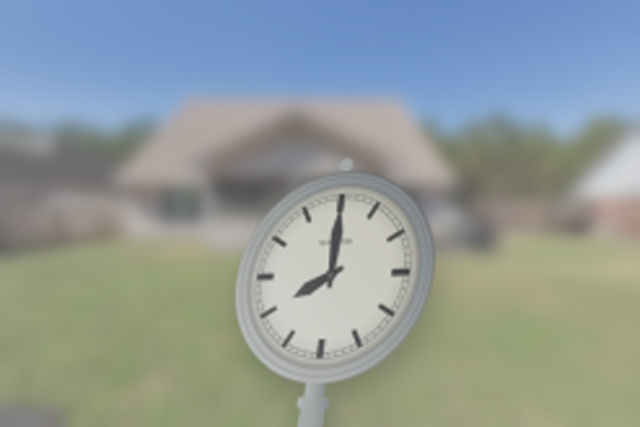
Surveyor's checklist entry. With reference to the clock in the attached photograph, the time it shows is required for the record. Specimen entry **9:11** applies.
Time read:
**8:00**
